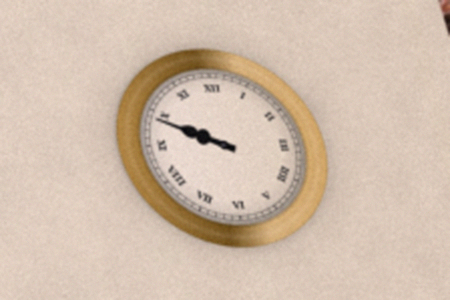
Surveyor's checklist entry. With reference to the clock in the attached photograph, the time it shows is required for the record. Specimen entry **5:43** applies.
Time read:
**9:49**
